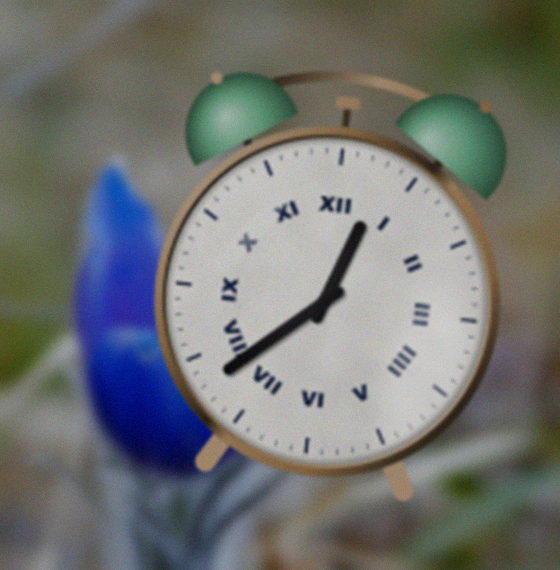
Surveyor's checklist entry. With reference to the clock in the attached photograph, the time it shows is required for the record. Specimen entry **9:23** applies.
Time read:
**12:38**
